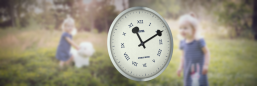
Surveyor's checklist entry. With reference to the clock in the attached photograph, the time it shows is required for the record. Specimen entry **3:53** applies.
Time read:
**11:11**
